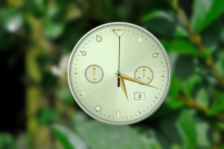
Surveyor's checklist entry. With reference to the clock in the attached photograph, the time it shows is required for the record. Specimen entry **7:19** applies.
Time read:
**5:18**
